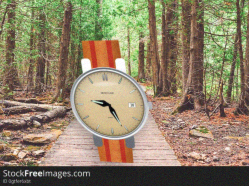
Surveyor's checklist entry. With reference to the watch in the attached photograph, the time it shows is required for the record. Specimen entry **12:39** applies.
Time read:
**9:26**
